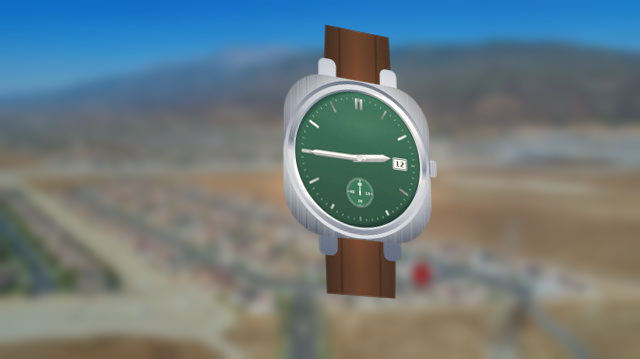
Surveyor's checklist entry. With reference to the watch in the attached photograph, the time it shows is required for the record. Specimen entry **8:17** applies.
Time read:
**2:45**
